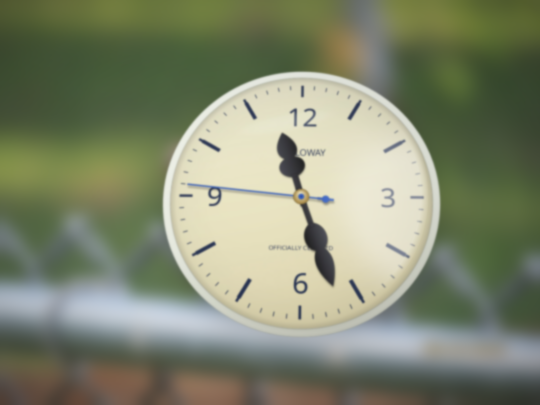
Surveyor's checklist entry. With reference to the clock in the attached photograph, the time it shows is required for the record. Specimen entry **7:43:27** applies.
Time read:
**11:26:46**
